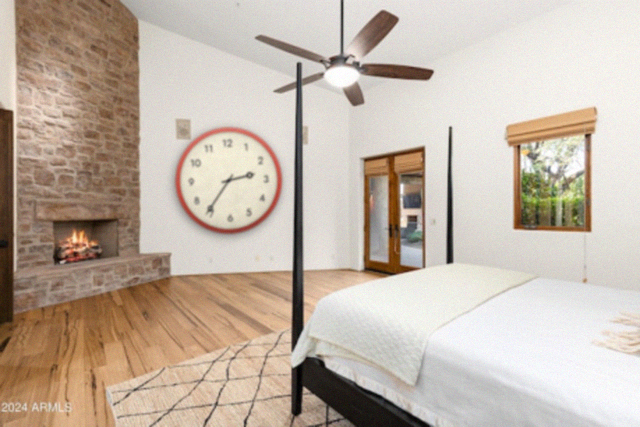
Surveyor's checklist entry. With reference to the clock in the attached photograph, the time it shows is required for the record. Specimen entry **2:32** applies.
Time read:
**2:36**
